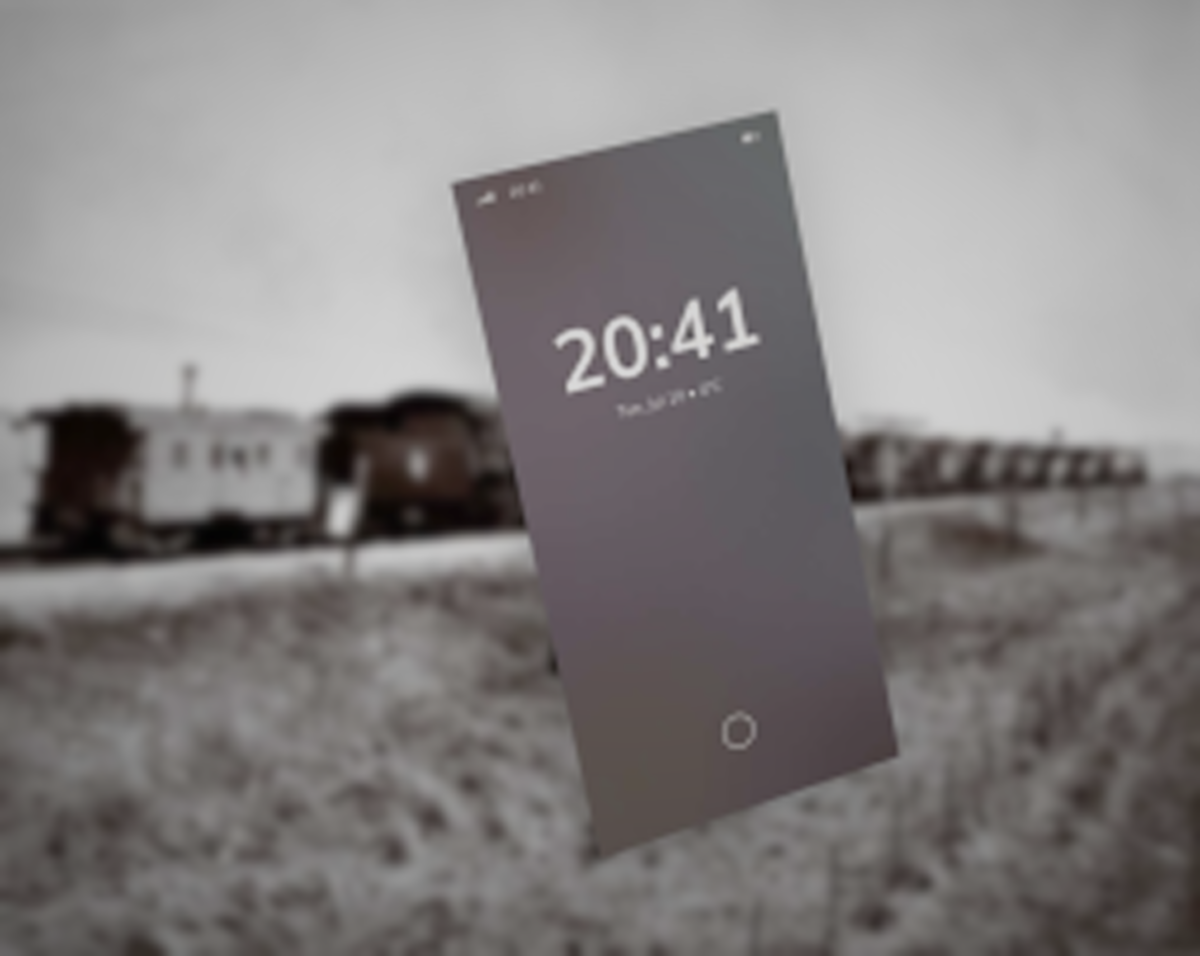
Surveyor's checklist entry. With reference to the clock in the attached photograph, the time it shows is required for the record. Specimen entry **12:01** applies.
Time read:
**20:41**
